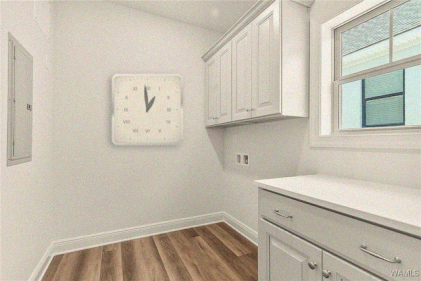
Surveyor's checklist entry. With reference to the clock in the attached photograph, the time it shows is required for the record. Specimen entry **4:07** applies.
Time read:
**12:59**
